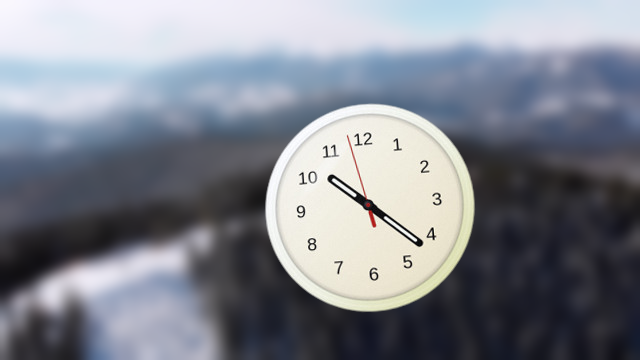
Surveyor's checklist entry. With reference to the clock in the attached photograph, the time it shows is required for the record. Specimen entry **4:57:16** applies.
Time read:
**10:21:58**
